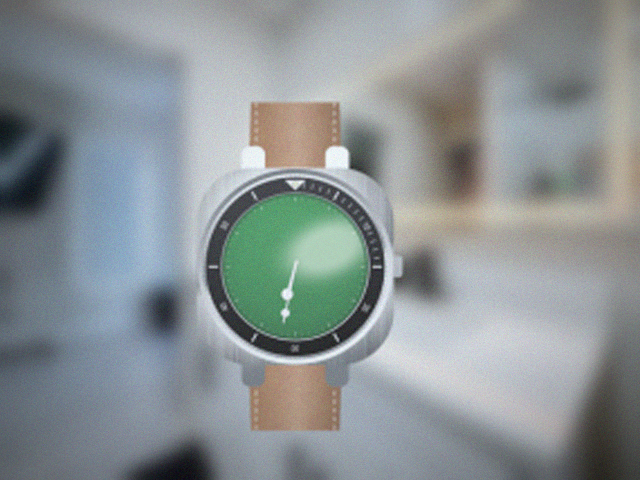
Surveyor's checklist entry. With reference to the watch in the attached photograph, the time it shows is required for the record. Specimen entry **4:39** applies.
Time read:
**6:32**
